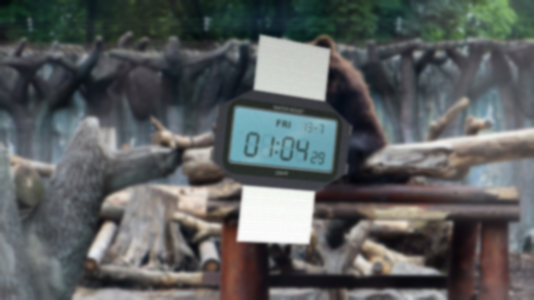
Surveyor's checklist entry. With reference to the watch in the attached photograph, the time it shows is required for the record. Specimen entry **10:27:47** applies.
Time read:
**1:04:29**
